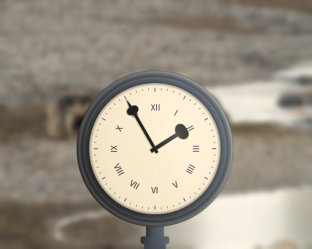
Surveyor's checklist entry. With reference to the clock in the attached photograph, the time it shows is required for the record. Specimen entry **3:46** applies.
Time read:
**1:55**
